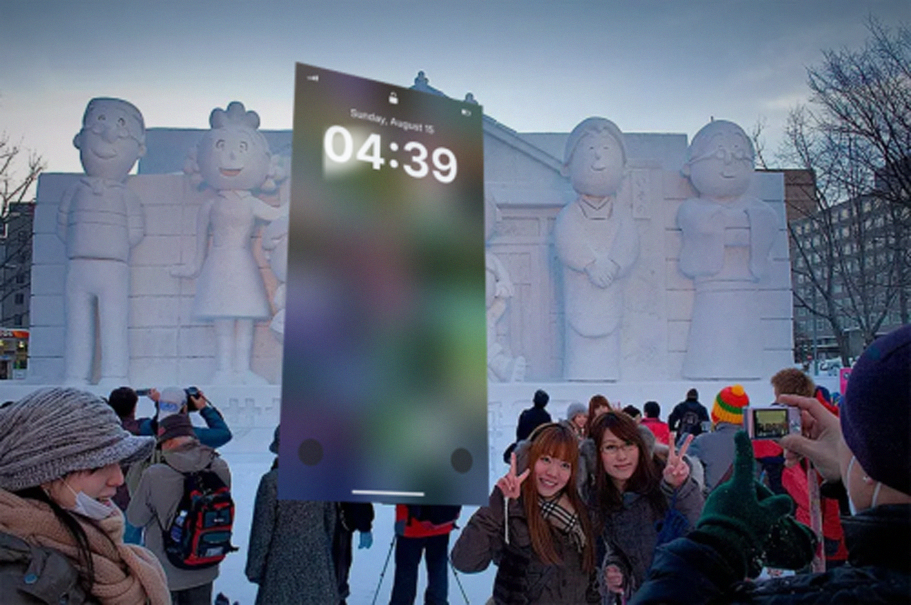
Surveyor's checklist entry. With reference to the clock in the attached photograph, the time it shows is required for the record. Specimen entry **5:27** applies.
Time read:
**4:39**
